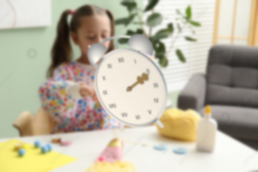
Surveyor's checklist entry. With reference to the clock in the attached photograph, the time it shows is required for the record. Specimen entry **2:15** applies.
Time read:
**2:11**
